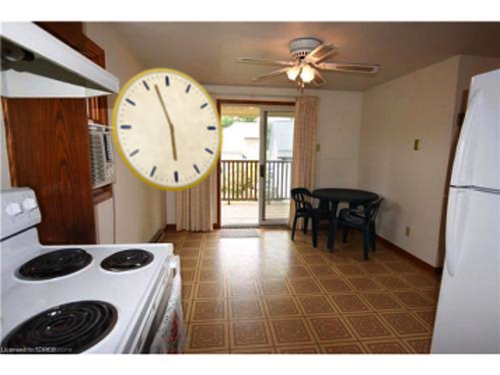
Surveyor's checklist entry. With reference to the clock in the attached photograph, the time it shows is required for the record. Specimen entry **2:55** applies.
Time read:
**5:57**
